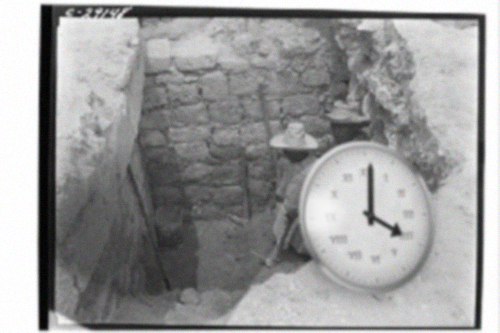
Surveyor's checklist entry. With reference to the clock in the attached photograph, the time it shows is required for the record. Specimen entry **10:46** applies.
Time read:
**4:01**
